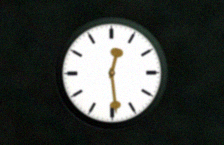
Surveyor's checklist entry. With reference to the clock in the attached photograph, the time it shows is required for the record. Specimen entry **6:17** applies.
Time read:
**12:29**
